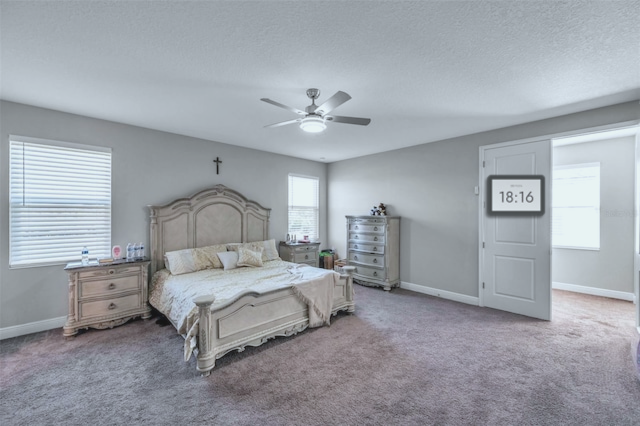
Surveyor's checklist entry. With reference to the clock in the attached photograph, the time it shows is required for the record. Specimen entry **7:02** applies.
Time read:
**18:16**
